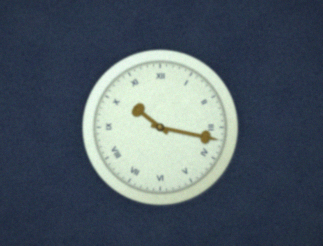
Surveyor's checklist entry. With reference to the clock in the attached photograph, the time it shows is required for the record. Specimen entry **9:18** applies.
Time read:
**10:17**
